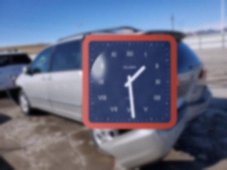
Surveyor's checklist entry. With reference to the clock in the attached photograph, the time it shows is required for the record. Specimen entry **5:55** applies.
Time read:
**1:29**
